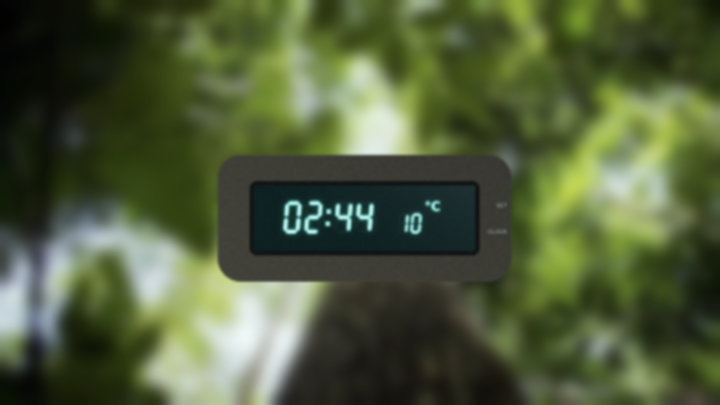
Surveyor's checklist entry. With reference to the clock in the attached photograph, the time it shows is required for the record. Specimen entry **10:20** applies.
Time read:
**2:44**
